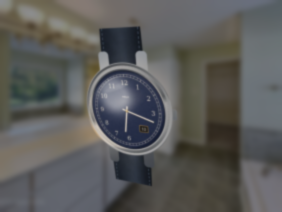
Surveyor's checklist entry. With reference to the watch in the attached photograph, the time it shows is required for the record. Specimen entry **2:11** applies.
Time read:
**6:18**
